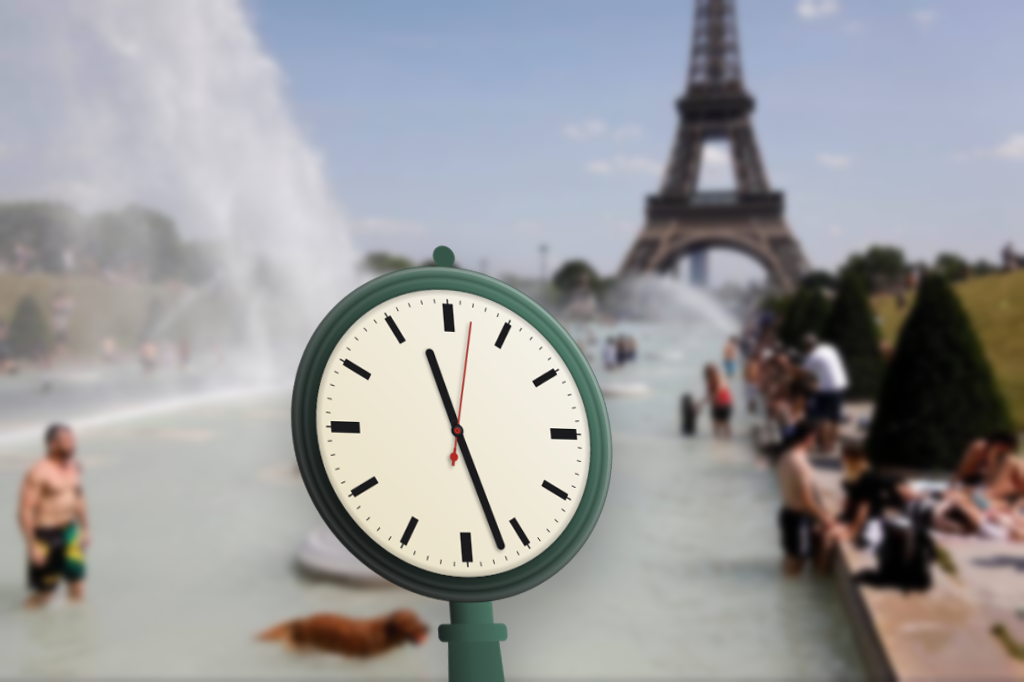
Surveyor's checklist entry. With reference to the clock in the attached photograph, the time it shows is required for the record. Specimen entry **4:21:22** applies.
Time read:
**11:27:02**
